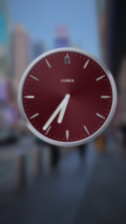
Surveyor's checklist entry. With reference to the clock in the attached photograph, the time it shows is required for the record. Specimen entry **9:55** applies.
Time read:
**6:36**
